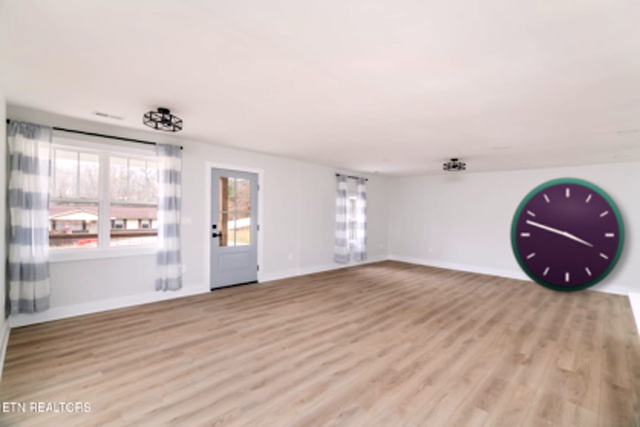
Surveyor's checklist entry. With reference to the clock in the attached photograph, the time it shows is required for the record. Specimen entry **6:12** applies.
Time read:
**3:48**
